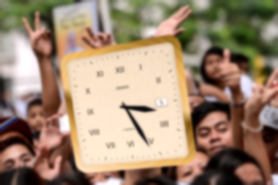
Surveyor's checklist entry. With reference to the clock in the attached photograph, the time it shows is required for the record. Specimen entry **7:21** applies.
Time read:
**3:26**
